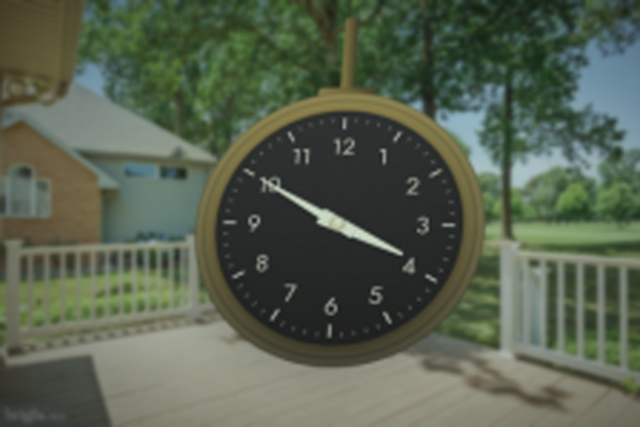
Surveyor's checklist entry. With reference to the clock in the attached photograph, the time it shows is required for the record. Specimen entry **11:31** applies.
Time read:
**3:50**
